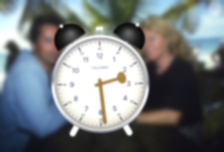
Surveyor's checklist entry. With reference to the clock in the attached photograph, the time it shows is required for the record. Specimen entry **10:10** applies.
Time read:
**2:29**
